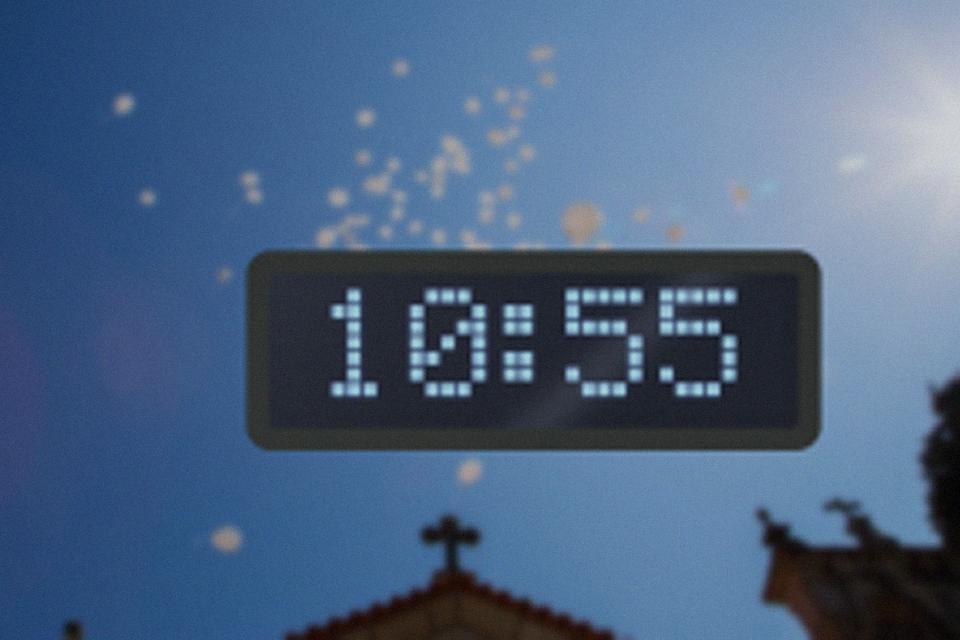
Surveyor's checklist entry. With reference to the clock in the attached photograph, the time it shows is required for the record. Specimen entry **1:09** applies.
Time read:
**10:55**
